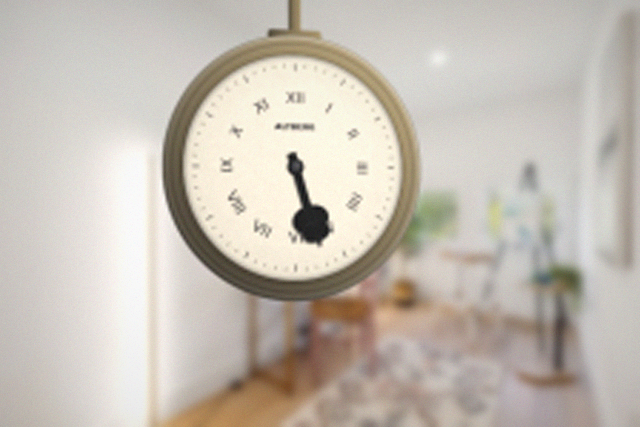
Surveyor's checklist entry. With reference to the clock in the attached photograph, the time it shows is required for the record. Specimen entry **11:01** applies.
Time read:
**5:27**
